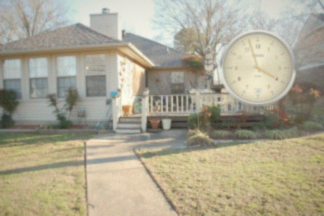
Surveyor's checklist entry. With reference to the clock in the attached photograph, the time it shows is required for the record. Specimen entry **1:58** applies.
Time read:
**3:57**
